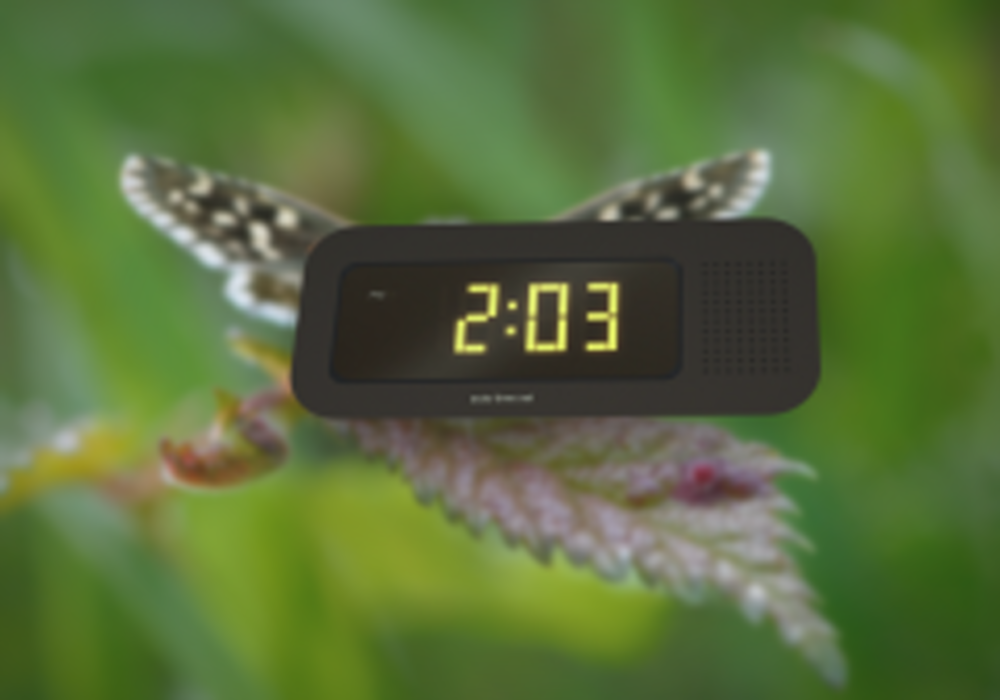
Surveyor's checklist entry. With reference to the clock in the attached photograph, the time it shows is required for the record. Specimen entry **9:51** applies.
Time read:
**2:03**
